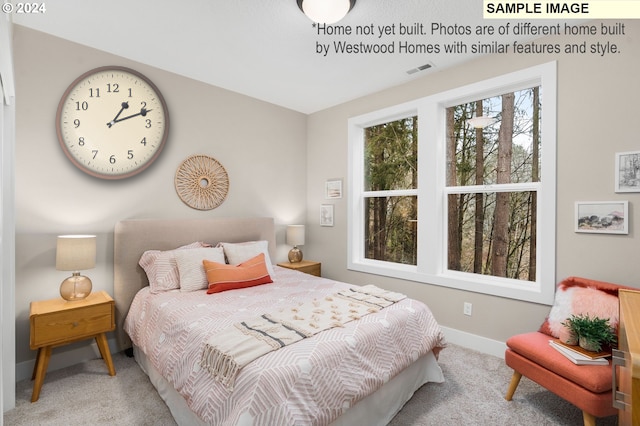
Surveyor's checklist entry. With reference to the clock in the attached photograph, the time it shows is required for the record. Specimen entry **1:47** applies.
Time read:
**1:12**
